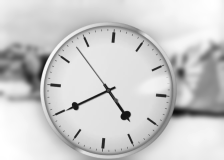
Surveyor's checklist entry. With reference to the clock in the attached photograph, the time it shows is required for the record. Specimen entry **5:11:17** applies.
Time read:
**4:39:53**
